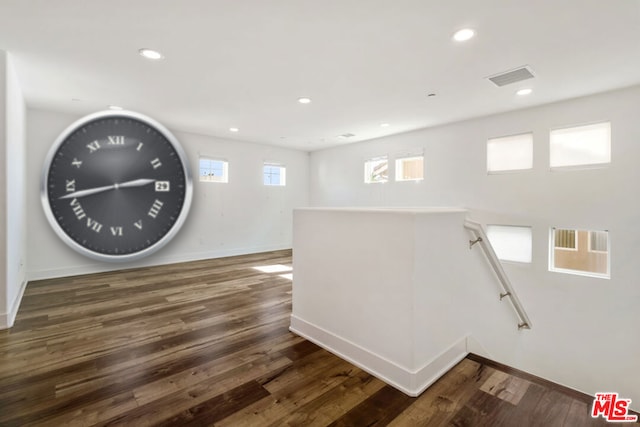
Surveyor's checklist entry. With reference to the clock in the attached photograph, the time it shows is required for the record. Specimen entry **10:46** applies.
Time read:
**2:43**
